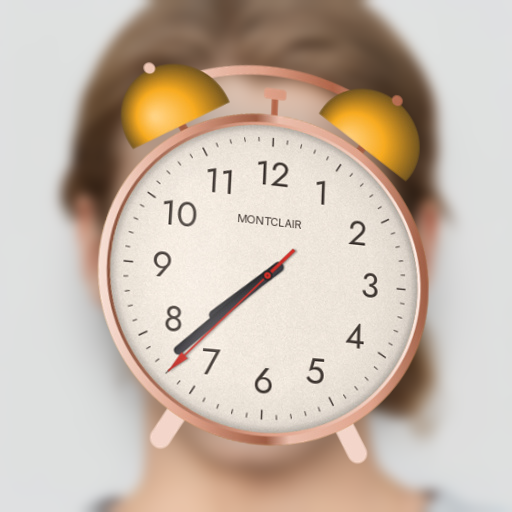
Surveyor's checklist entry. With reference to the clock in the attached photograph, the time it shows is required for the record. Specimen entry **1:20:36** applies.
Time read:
**7:37:37**
